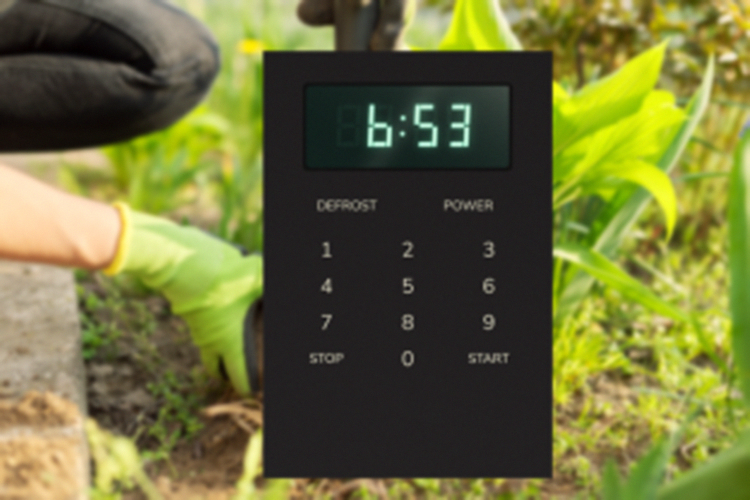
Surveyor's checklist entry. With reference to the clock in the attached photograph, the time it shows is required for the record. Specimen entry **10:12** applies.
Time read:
**6:53**
